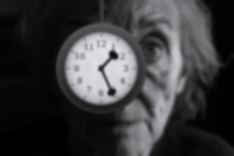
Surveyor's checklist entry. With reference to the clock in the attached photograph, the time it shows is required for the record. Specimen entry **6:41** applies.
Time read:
**1:26**
